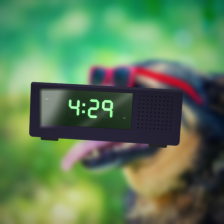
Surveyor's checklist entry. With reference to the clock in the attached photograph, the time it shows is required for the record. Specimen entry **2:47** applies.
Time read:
**4:29**
